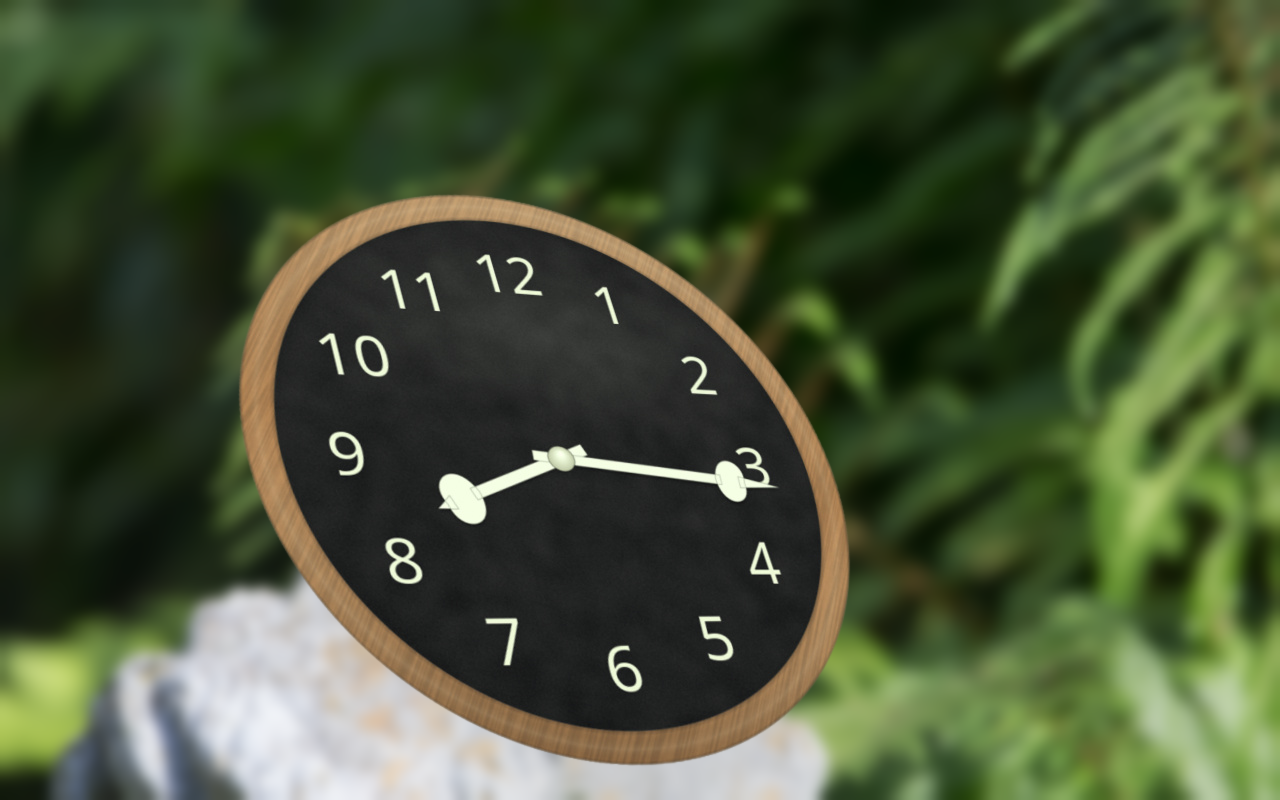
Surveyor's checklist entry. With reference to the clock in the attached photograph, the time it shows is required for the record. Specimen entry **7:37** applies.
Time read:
**8:16**
